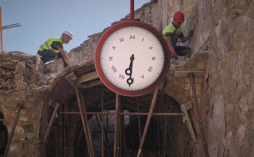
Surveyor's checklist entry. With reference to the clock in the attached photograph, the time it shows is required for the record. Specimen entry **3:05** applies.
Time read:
**6:31**
